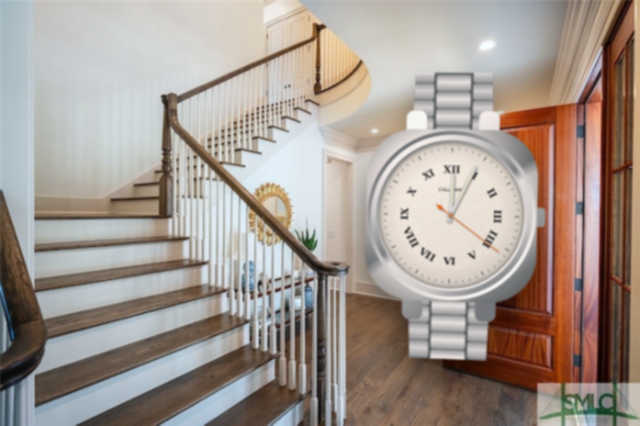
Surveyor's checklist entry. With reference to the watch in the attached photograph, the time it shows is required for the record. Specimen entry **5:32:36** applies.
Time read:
**12:04:21**
